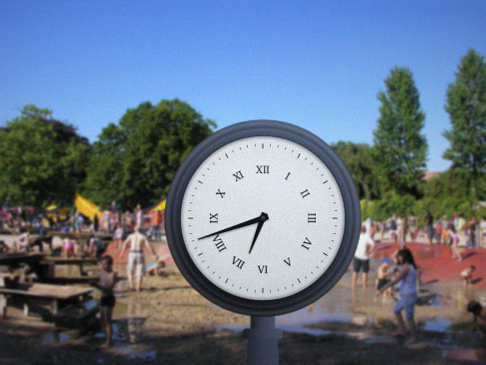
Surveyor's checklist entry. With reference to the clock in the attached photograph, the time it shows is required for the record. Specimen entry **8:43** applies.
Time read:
**6:42**
